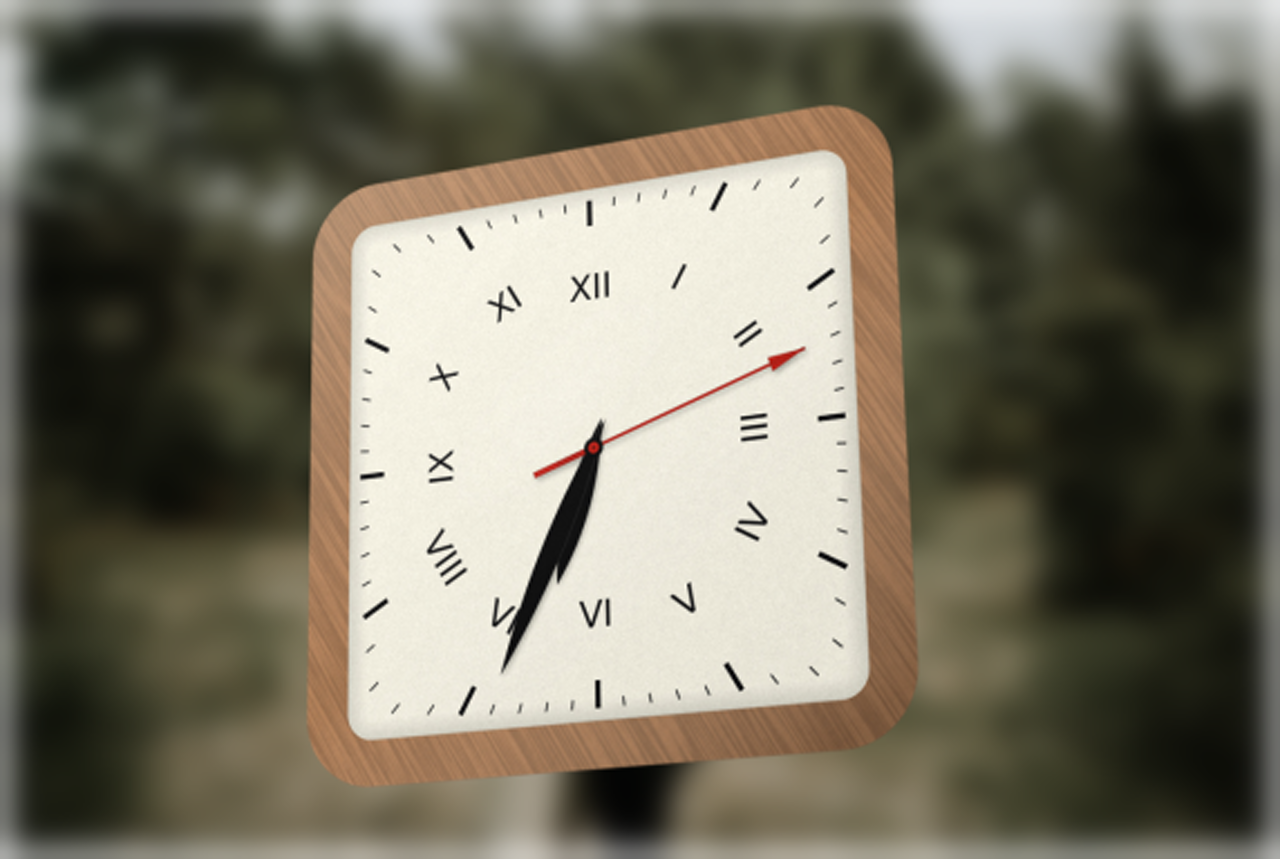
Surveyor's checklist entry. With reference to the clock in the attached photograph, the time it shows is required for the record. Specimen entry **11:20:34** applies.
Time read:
**6:34:12**
